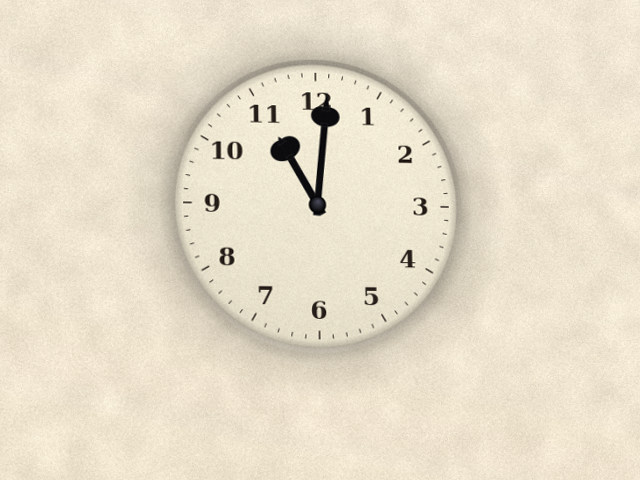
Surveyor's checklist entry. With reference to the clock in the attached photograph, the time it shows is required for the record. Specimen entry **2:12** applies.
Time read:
**11:01**
